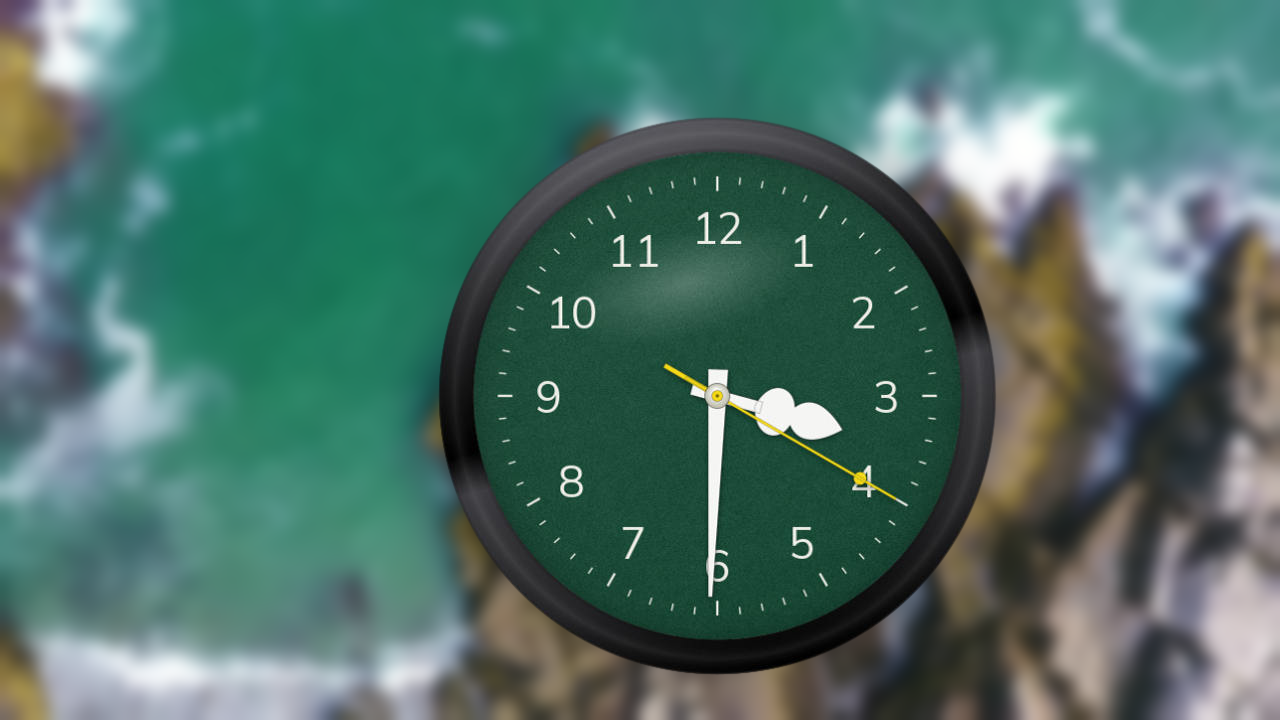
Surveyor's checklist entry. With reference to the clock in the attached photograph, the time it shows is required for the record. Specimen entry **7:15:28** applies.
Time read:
**3:30:20**
